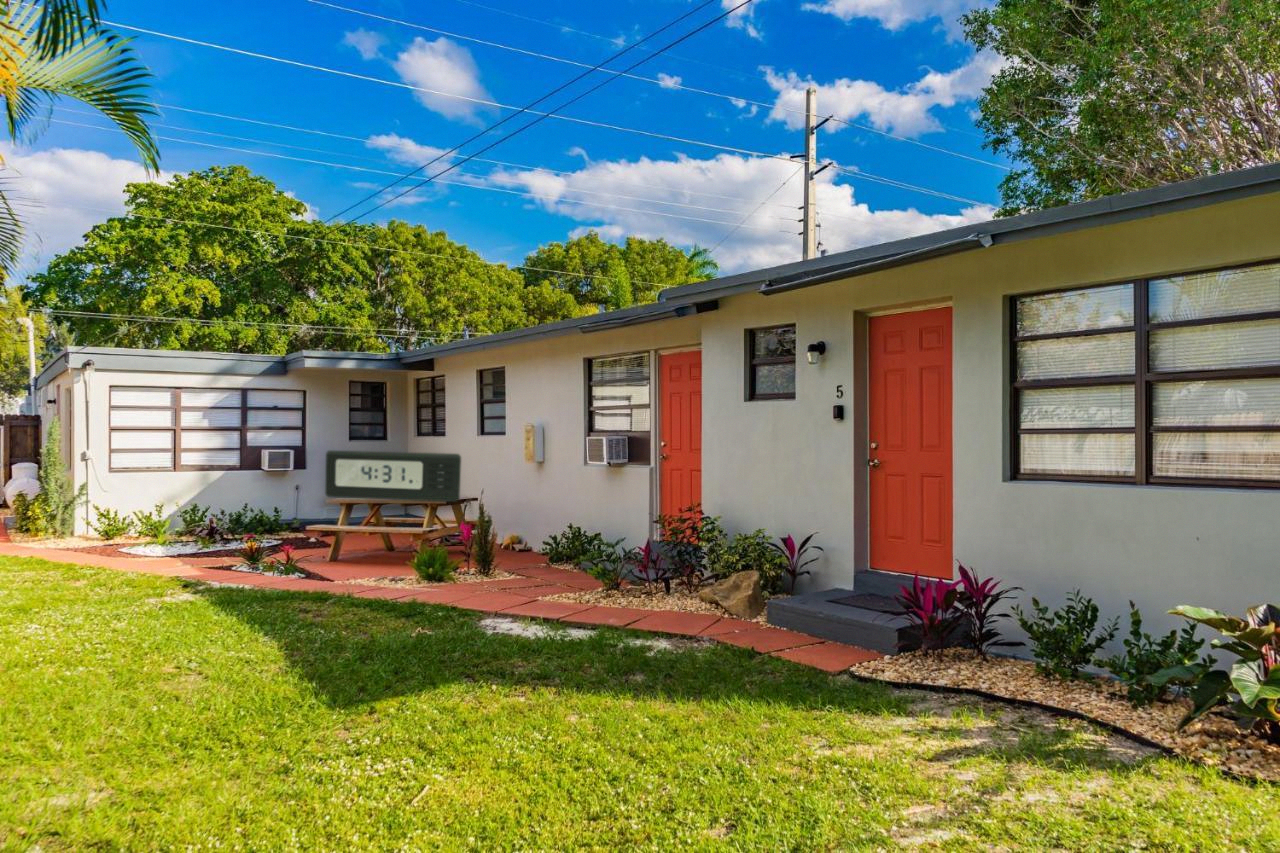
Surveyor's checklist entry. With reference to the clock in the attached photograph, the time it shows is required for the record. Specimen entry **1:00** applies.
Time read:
**4:31**
